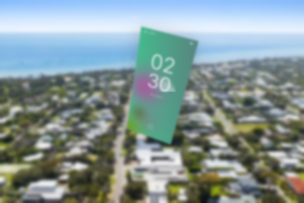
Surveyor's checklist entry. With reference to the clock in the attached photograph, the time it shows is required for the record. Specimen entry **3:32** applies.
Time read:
**2:30**
